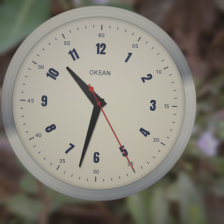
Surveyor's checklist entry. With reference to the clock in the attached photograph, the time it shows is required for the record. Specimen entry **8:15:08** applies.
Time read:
**10:32:25**
